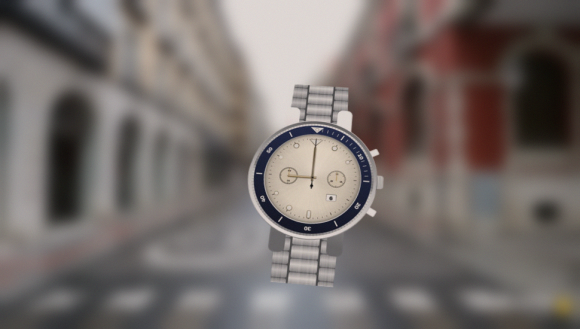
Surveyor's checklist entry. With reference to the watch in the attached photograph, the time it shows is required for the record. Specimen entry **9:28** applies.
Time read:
**9:00**
